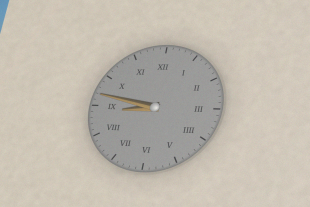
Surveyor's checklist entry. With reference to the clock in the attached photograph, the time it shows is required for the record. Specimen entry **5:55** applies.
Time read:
**8:47**
